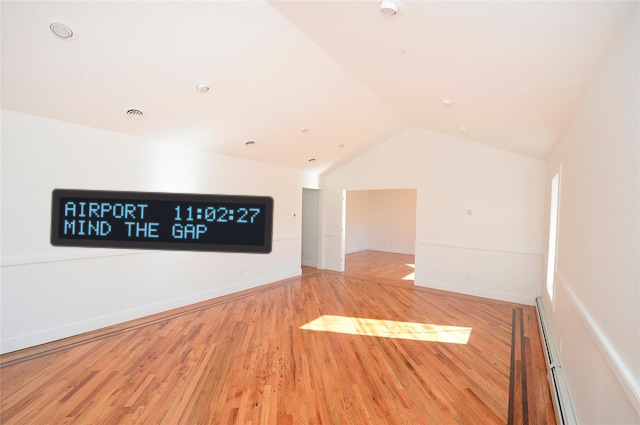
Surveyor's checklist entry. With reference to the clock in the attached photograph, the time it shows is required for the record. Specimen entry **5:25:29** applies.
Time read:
**11:02:27**
